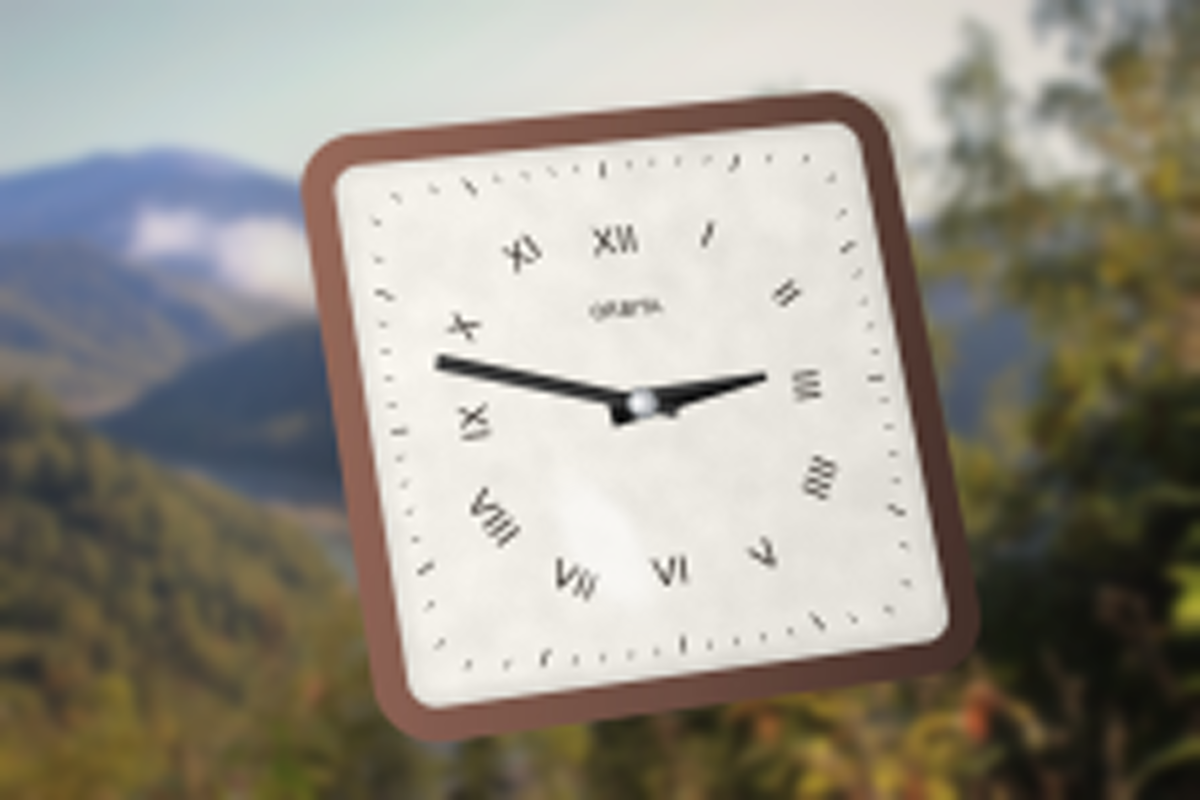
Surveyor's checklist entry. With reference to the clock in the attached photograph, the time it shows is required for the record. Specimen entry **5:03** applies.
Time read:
**2:48**
